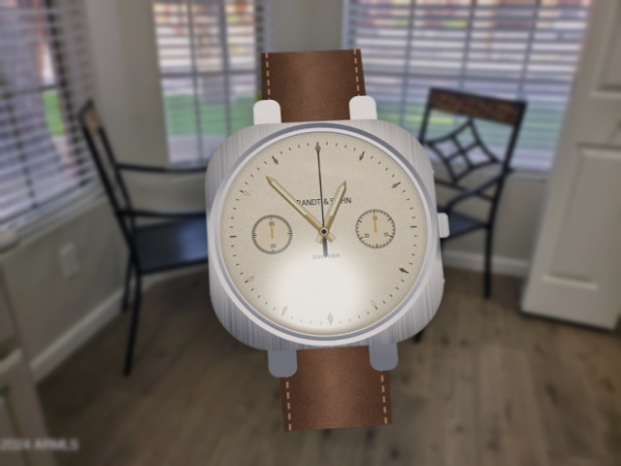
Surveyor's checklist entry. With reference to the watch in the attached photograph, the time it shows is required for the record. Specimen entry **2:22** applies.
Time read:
**12:53**
